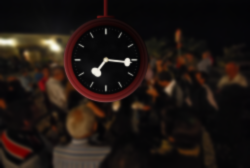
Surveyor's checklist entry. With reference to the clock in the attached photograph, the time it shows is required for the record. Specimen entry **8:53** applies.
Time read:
**7:16**
